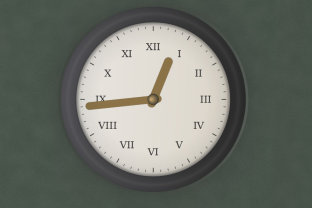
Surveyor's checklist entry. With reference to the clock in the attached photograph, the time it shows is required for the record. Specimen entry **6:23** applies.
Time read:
**12:44**
